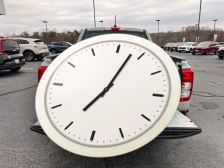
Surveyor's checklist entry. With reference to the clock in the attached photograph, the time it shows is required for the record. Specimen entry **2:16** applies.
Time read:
**7:03**
